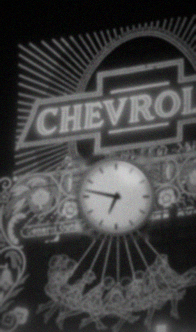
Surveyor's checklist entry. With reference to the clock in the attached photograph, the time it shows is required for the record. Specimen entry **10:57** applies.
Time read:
**6:47**
